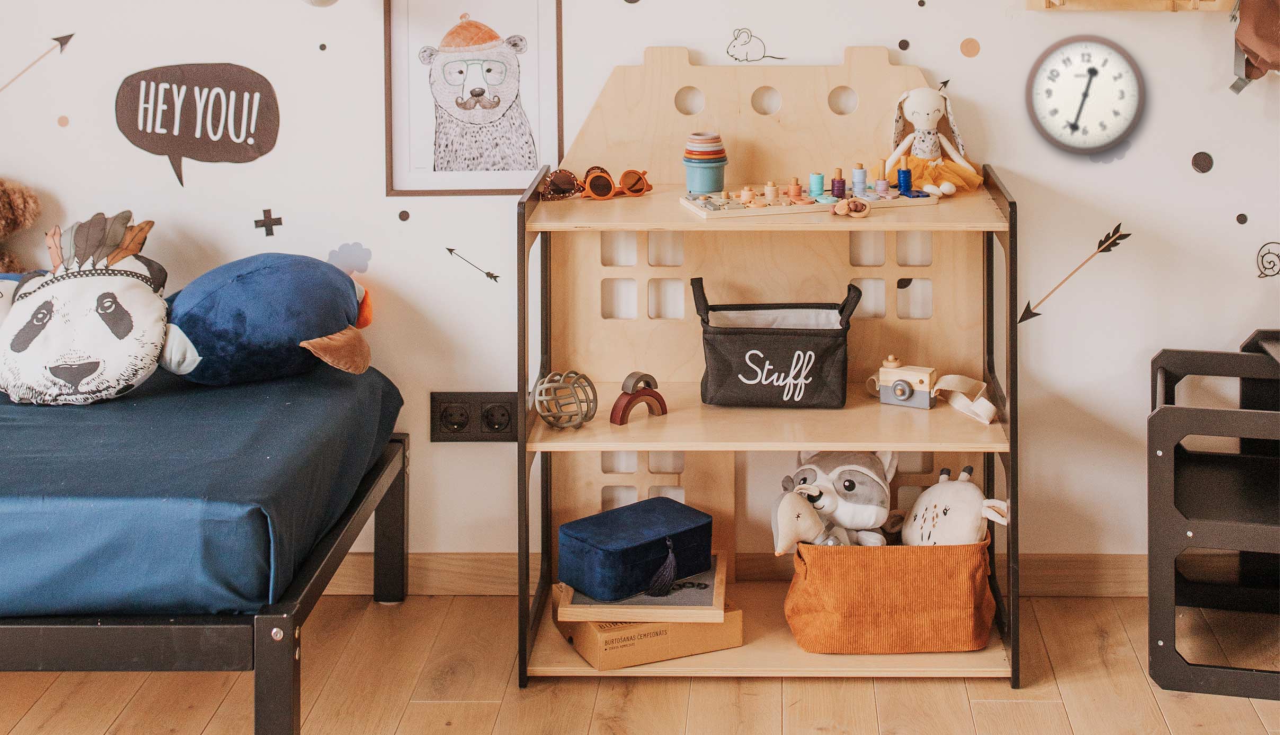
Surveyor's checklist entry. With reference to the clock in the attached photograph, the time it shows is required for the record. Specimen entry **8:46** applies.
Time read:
**12:33**
